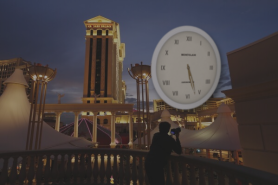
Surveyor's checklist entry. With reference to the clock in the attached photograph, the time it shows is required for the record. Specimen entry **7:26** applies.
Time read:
**5:27**
